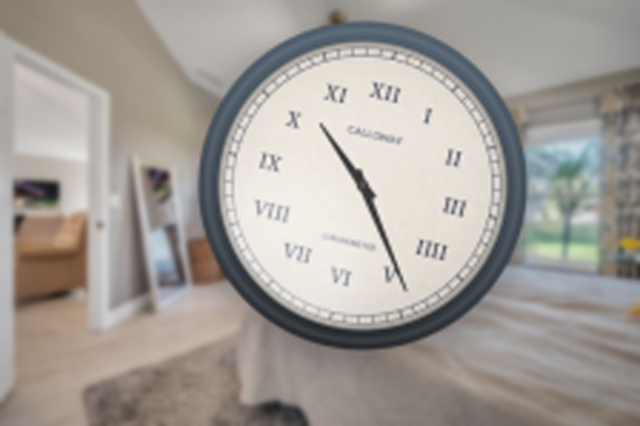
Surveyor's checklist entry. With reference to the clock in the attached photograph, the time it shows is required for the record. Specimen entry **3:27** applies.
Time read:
**10:24**
